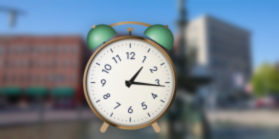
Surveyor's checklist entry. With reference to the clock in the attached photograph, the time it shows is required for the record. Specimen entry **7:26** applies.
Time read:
**1:16**
